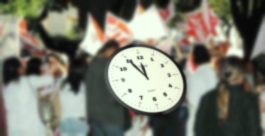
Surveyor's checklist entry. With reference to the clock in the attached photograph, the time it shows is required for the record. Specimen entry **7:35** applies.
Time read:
**11:55**
